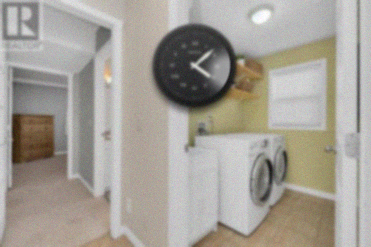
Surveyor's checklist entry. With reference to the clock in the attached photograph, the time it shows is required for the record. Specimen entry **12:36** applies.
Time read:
**4:08**
